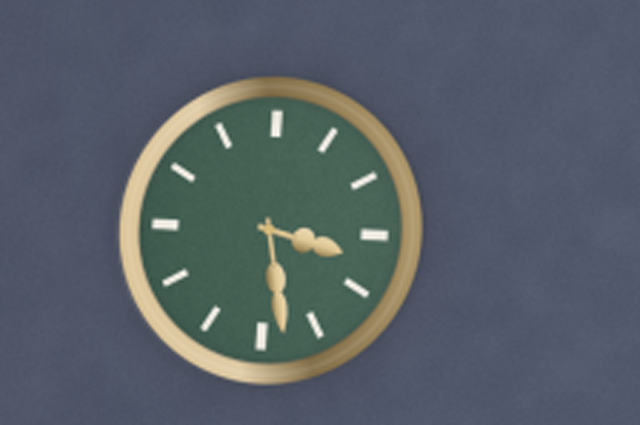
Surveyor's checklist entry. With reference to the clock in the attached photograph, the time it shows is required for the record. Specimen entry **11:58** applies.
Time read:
**3:28**
